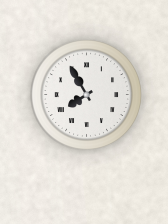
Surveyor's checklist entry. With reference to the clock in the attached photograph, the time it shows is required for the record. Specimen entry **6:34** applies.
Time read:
**7:55**
